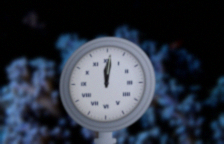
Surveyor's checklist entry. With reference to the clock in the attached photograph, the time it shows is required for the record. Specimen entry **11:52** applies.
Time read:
**12:01**
